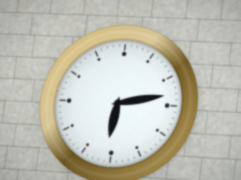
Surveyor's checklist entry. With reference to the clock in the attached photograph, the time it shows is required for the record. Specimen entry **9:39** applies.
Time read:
**6:13**
